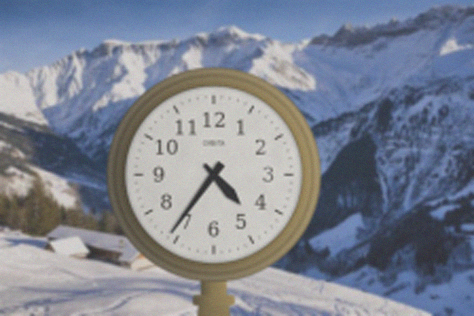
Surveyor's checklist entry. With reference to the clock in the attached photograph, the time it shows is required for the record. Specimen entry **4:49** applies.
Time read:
**4:36**
